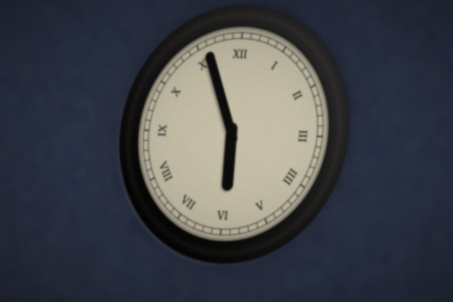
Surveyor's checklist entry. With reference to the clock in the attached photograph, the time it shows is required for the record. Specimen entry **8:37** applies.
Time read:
**5:56**
